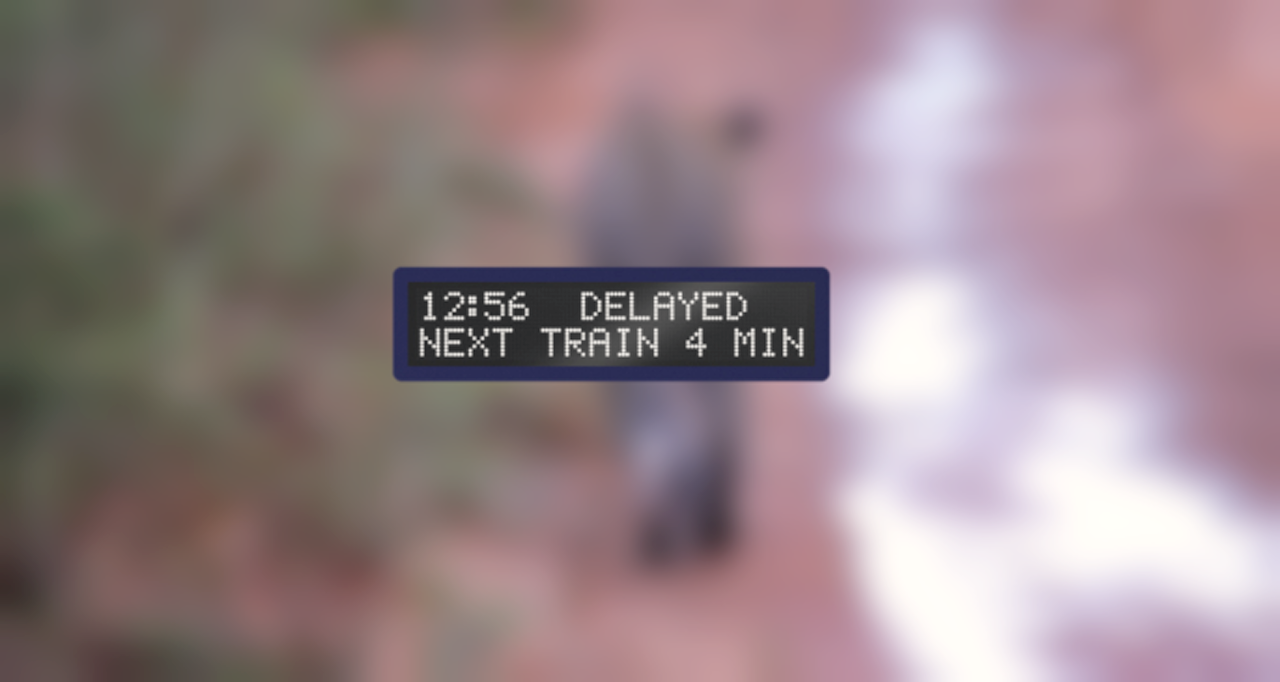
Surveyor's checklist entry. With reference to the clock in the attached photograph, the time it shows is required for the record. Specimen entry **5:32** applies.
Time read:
**12:56**
